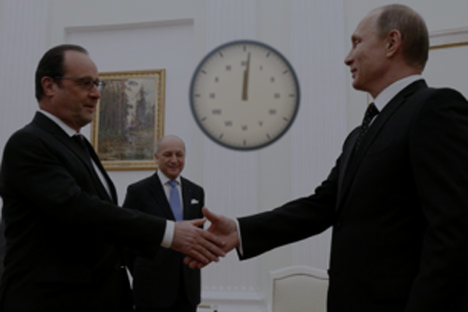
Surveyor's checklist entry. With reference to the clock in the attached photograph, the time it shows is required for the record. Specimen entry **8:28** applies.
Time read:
**12:01**
